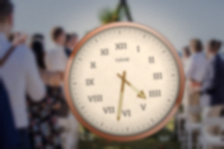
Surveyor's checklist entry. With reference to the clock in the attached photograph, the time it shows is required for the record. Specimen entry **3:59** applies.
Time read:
**4:32**
